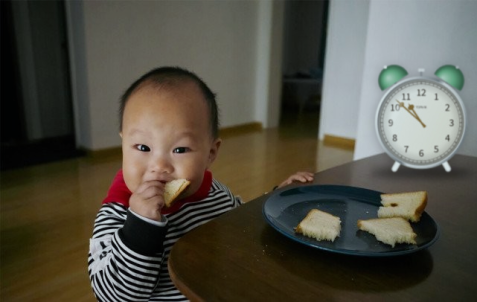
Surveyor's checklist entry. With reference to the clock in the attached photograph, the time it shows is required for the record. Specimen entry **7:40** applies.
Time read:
**10:52**
